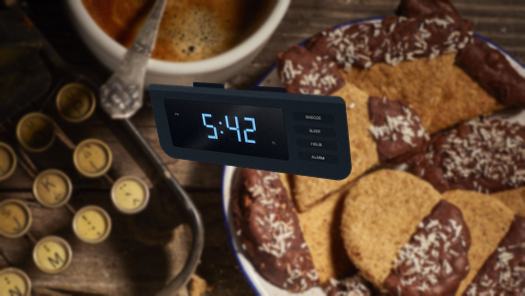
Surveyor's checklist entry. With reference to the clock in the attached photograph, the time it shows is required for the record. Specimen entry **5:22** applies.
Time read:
**5:42**
